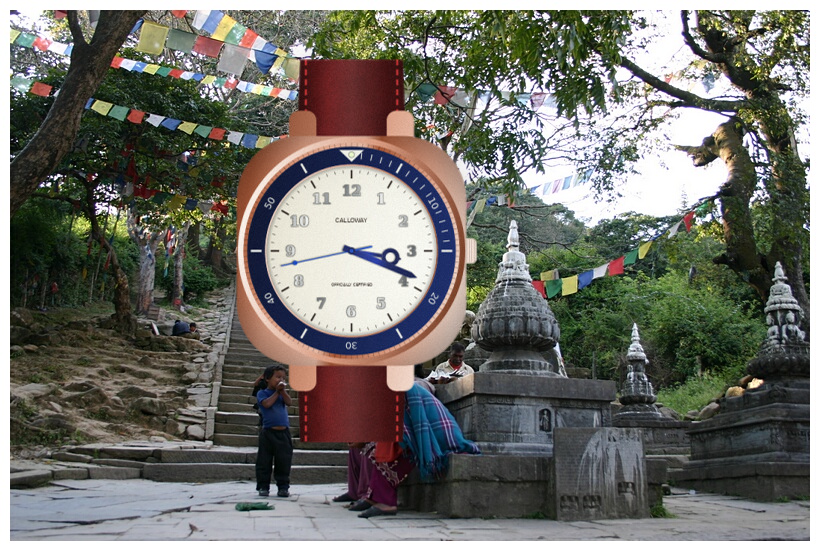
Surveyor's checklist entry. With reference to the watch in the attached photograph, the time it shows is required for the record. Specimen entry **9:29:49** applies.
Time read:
**3:18:43**
